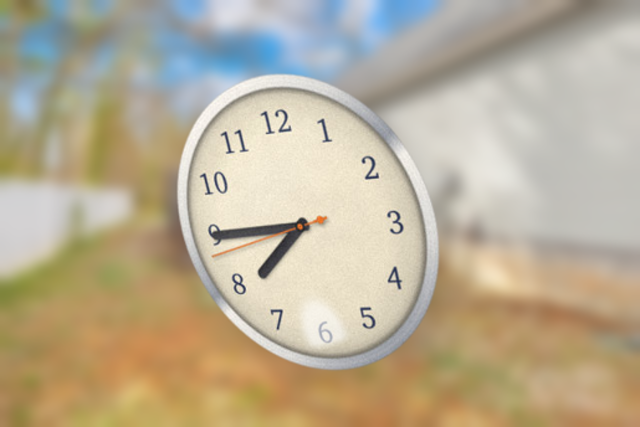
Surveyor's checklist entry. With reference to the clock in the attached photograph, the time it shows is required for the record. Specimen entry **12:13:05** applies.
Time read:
**7:44:43**
